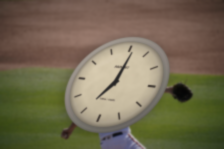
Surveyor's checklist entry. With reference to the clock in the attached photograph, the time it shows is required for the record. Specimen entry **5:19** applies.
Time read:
**7:01**
